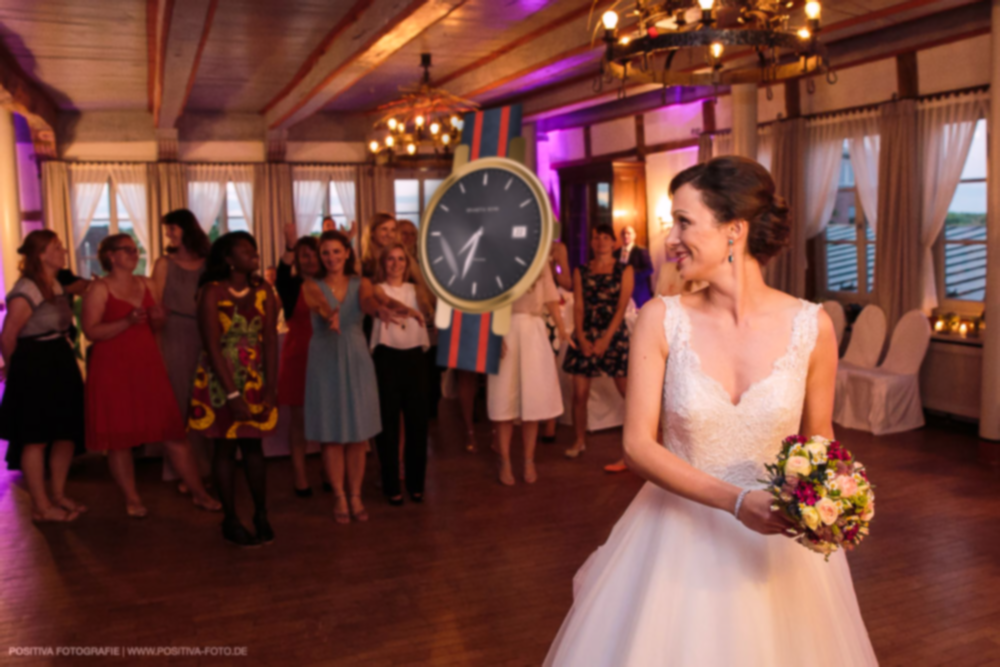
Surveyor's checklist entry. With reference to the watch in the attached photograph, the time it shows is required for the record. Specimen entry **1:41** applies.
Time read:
**7:33**
